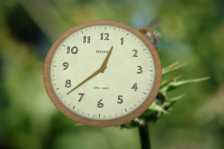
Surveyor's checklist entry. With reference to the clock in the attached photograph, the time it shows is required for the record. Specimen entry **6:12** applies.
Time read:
**12:38**
